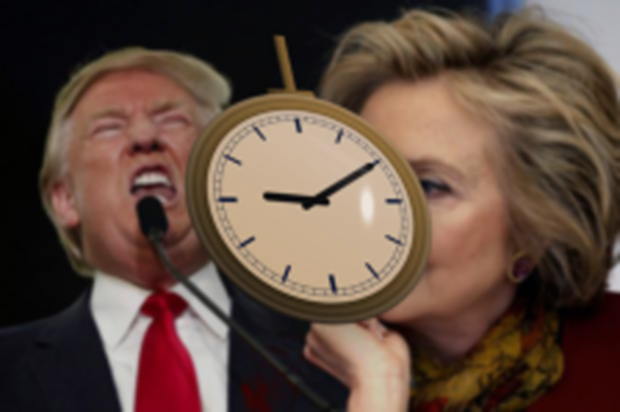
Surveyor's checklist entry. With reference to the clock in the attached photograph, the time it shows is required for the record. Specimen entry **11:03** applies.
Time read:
**9:10**
